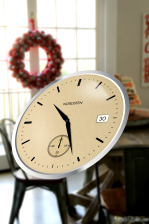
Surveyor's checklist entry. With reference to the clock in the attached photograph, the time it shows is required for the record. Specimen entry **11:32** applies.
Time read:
**10:26**
